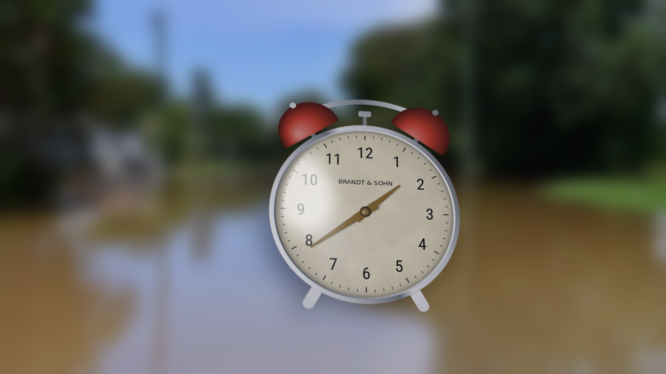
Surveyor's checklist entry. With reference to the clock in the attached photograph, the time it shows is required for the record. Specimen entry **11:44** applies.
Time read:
**1:39**
